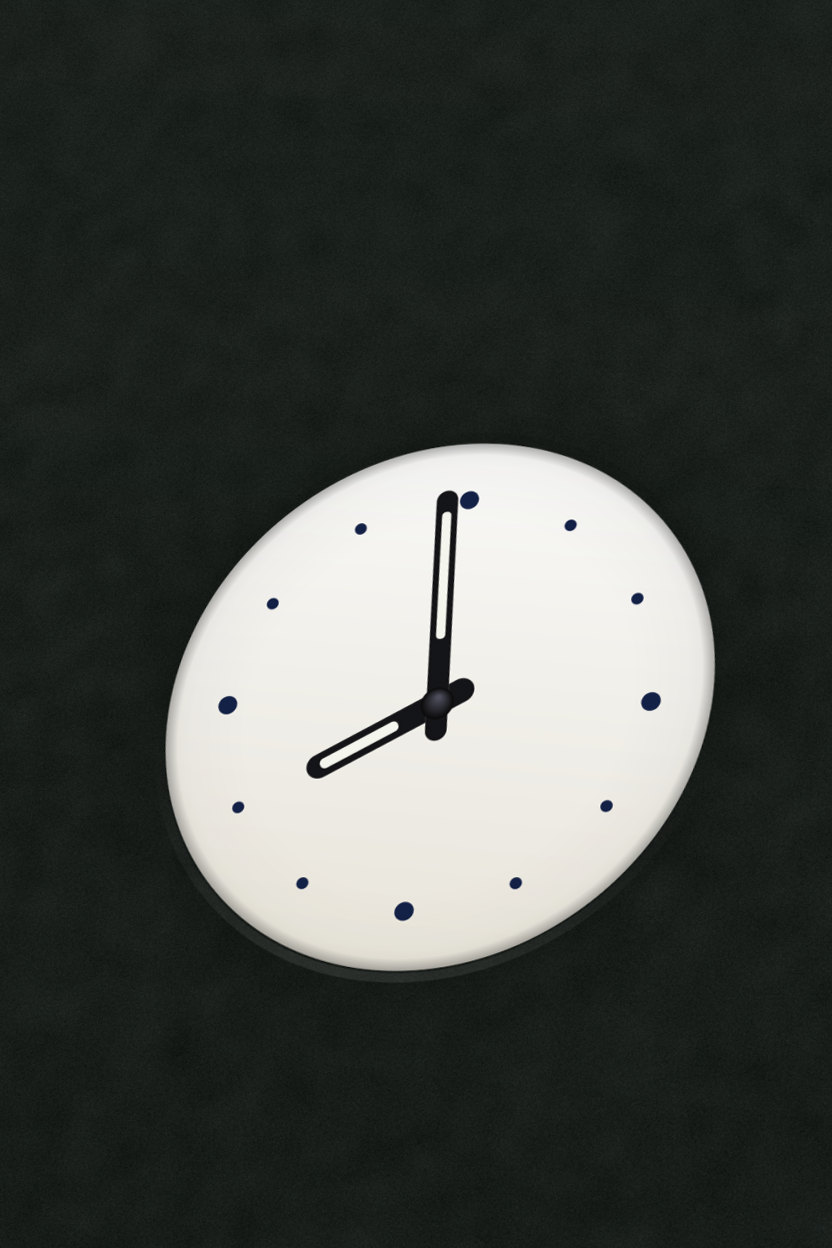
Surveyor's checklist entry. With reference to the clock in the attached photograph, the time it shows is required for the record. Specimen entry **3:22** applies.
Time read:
**7:59**
